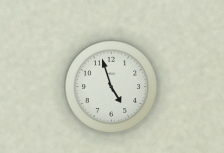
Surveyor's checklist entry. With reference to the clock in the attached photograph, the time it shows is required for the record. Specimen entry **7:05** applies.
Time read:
**4:57**
